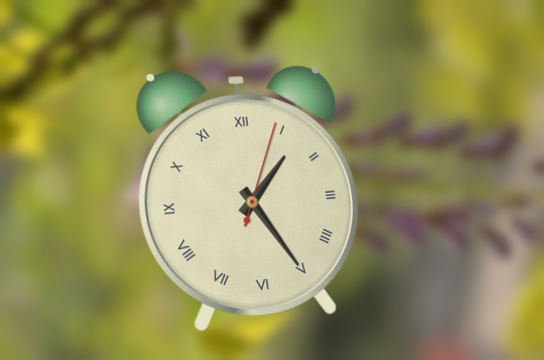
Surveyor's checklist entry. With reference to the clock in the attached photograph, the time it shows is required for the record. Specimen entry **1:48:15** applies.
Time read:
**1:25:04**
